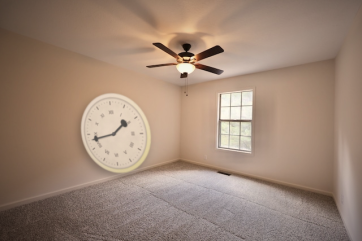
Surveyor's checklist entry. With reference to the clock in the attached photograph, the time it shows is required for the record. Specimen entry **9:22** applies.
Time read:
**1:43**
